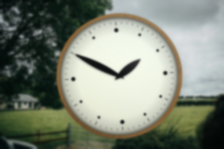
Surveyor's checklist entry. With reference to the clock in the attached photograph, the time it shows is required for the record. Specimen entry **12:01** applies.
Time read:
**1:50**
